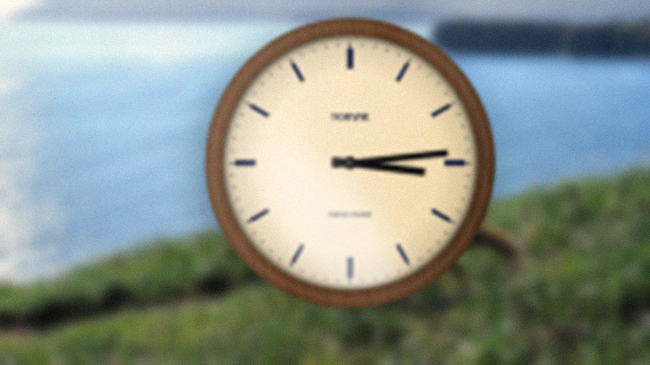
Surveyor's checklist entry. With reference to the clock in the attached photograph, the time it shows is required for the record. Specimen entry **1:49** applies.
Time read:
**3:14**
